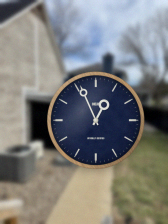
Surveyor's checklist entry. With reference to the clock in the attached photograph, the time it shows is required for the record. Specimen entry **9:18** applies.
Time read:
**12:56**
